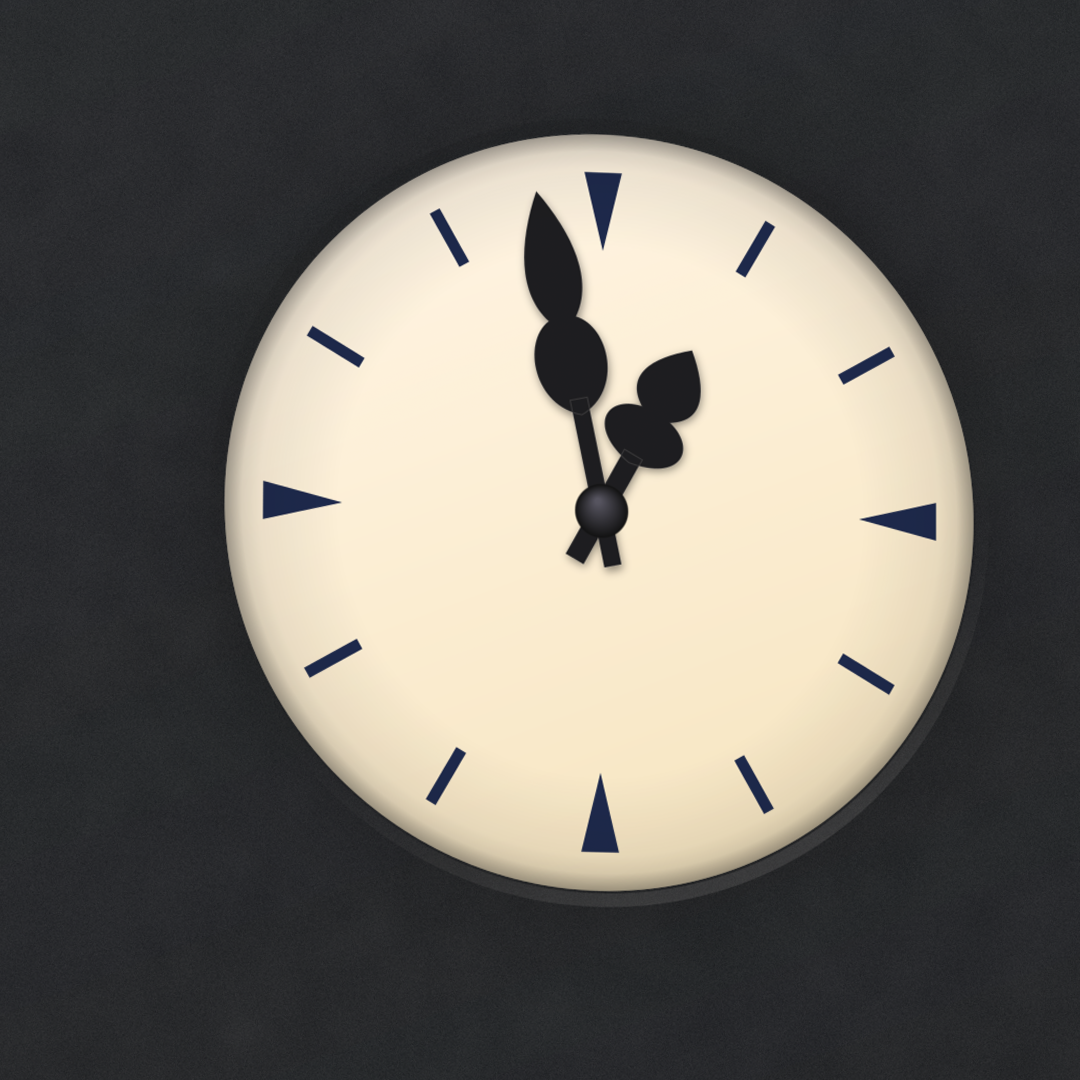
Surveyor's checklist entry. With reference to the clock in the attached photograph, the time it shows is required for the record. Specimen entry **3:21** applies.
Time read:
**12:58**
